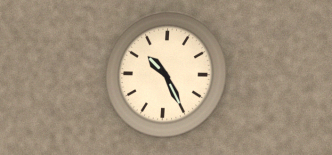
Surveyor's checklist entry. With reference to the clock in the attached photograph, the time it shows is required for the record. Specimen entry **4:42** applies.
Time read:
**10:25**
